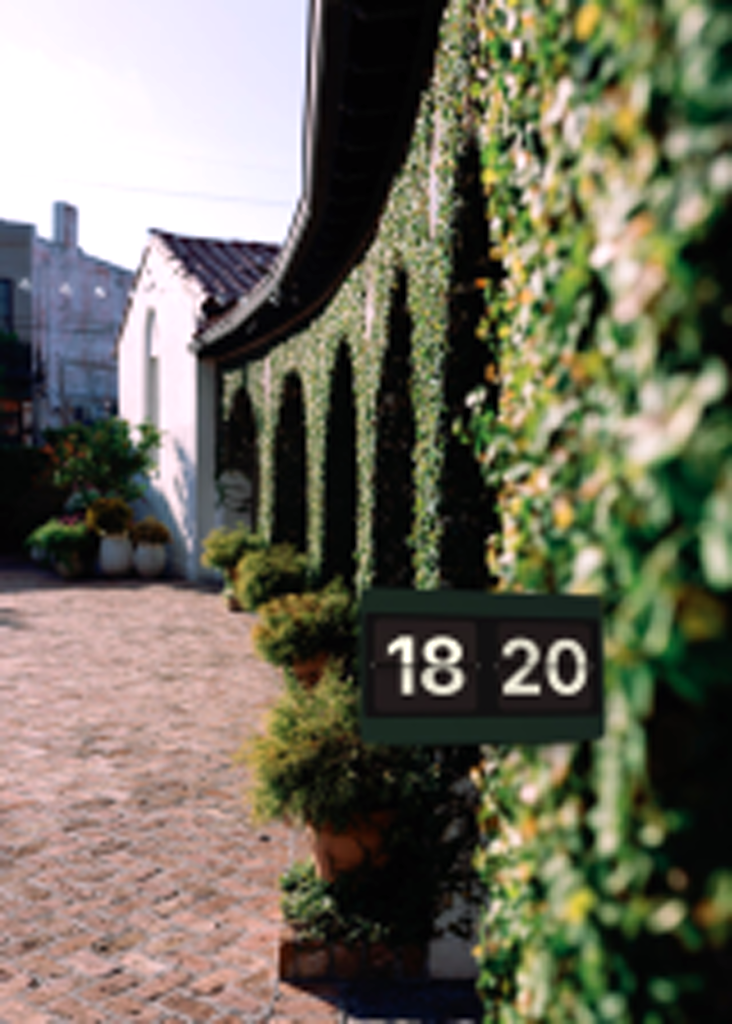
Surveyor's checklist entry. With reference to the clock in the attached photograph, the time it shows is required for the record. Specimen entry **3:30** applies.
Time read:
**18:20**
